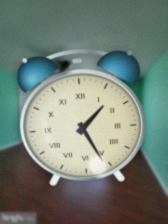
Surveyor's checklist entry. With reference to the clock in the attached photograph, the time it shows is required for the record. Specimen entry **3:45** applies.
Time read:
**1:26**
